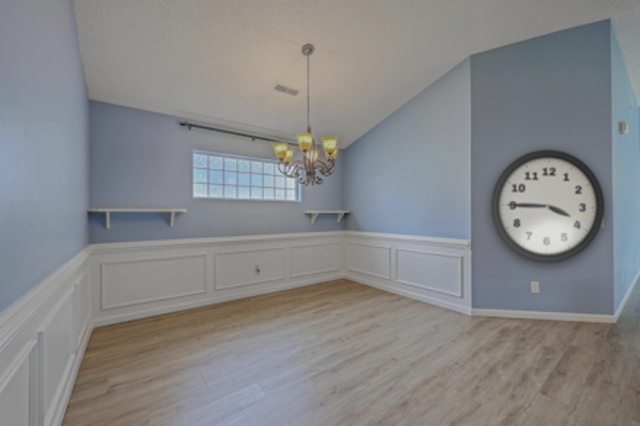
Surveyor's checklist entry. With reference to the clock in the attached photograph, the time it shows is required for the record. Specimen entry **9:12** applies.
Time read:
**3:45**
